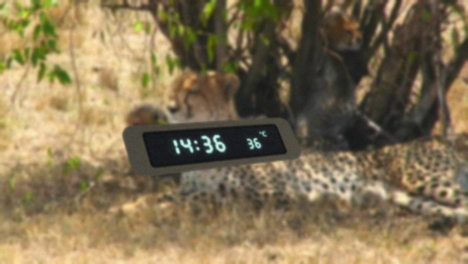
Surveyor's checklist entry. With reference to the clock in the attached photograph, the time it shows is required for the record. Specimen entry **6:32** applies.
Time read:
**14:36**
